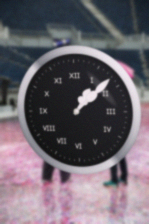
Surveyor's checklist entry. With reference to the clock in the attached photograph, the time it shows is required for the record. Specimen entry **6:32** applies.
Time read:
**1:08**
